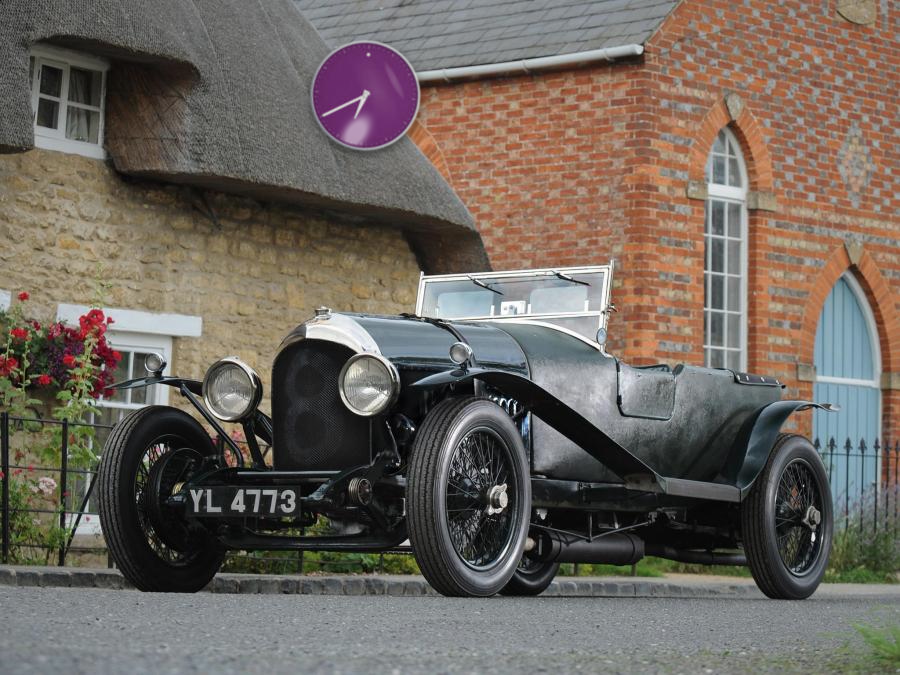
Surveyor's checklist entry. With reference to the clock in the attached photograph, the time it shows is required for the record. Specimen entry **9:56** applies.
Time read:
**6:40**
